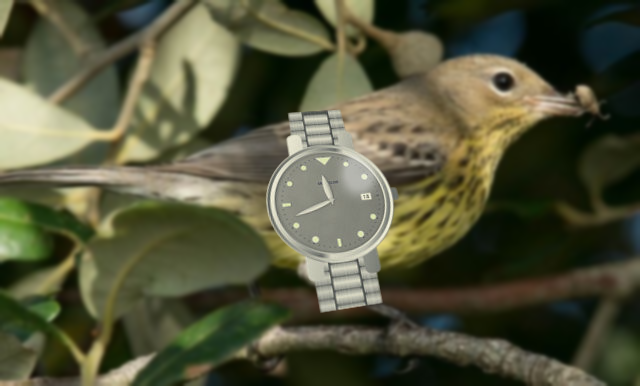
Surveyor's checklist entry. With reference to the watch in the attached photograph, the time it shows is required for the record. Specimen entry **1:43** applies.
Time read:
**11:42**
